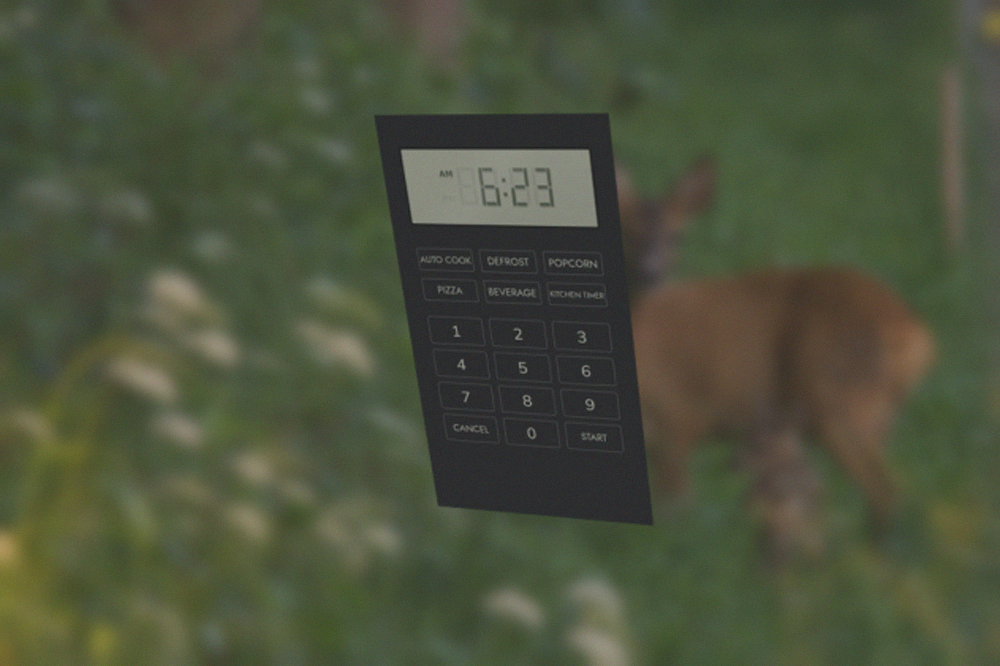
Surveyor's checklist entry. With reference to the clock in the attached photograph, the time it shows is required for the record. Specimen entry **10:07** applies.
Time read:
**6:23**
